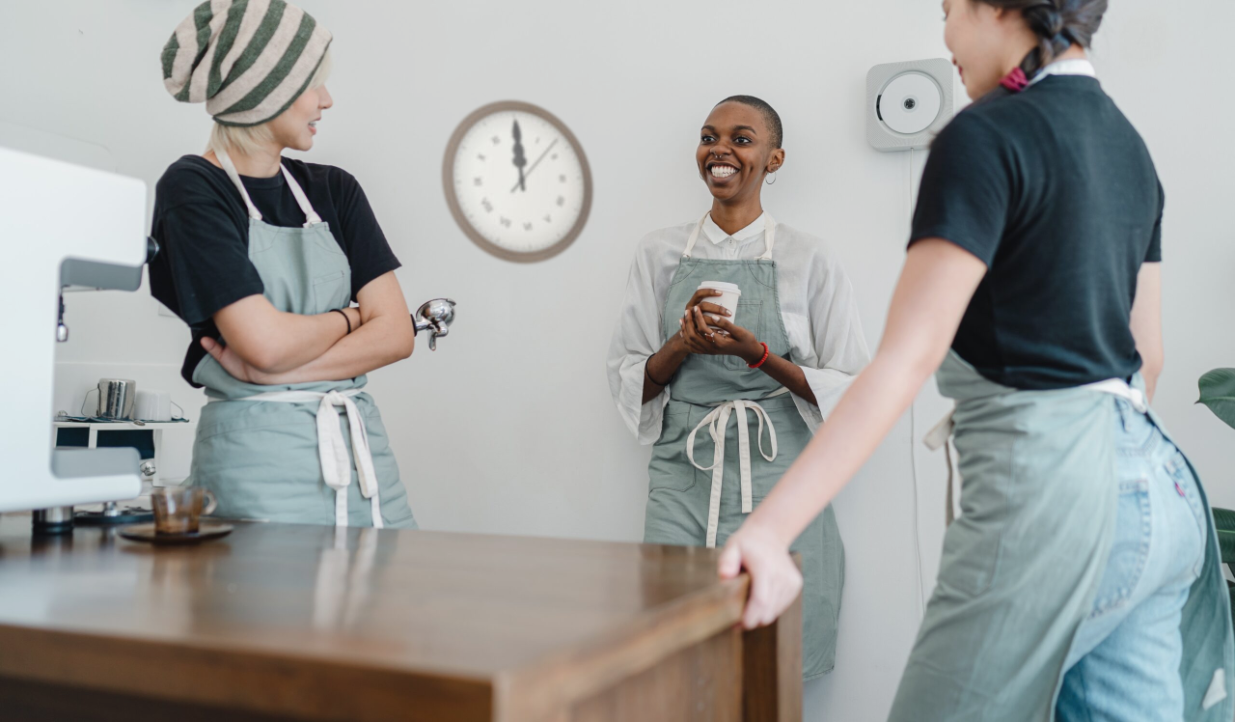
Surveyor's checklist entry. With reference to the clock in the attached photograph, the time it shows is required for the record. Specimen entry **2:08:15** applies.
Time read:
**12:00:08**
